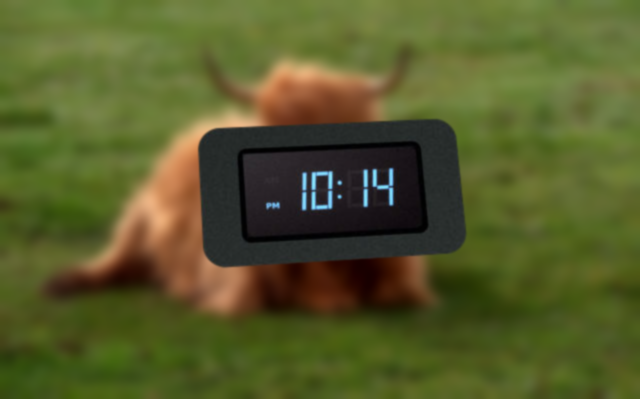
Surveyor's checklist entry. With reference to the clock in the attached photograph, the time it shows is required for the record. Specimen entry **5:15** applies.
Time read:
**10:14**
